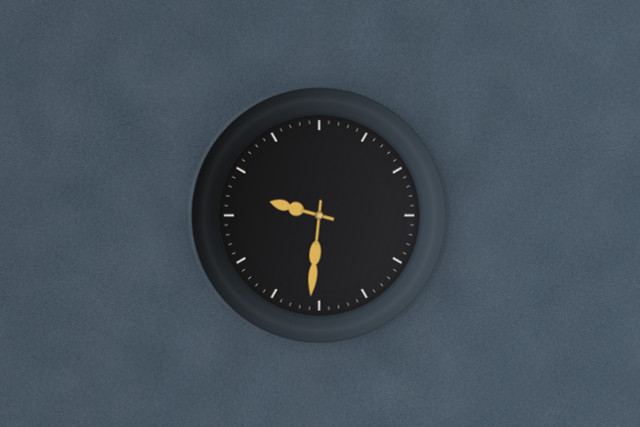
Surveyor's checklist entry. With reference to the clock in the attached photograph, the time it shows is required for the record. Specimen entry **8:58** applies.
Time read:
**9:31**
